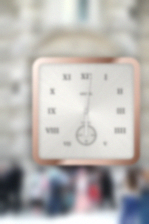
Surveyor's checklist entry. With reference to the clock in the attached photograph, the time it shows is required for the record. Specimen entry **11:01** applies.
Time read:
**6:01**
